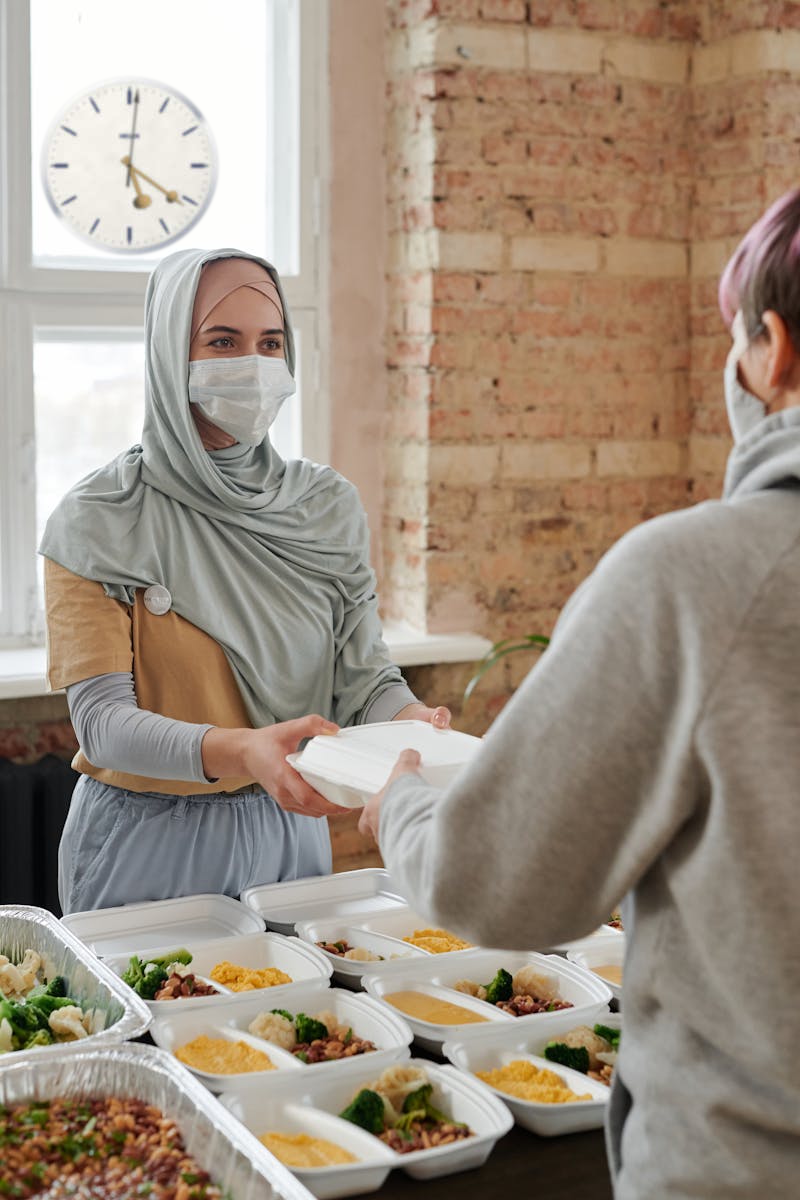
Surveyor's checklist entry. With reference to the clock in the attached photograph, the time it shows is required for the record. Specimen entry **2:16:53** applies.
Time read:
**5:21:01**
